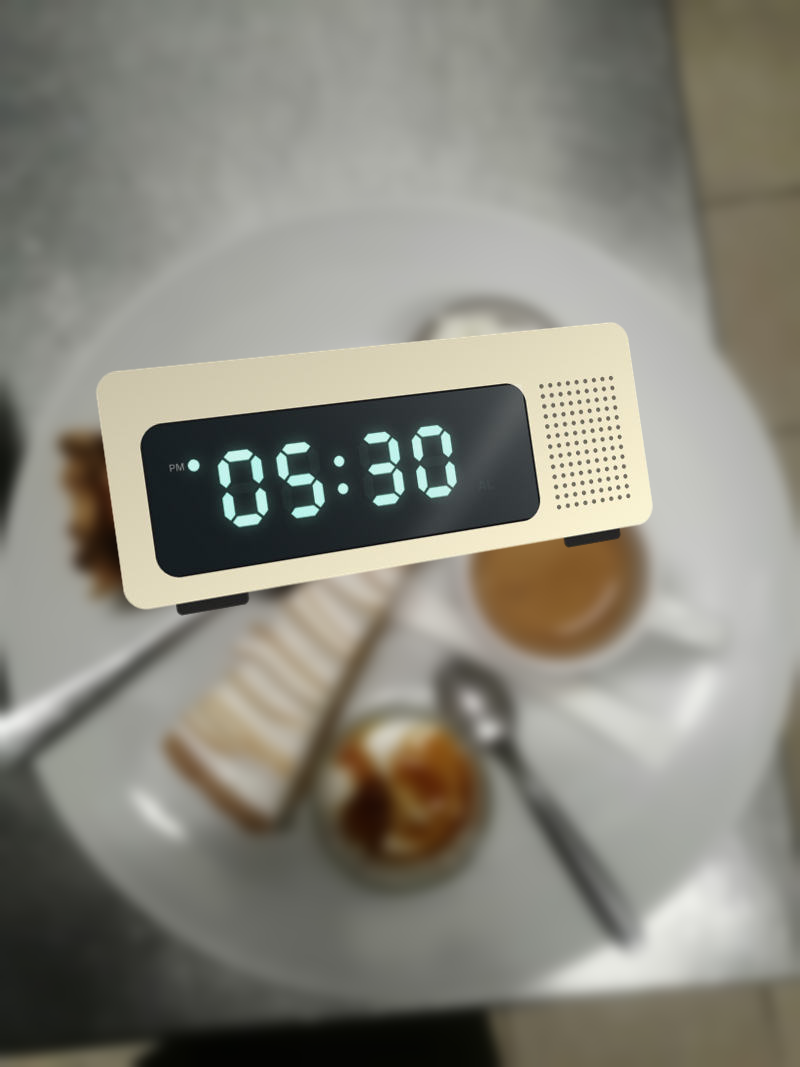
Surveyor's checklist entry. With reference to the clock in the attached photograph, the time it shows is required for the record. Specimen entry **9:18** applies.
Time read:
**5:30**
